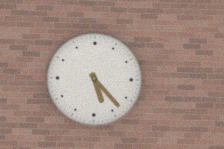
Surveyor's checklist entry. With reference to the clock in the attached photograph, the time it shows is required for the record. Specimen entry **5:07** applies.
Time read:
**5:23**
